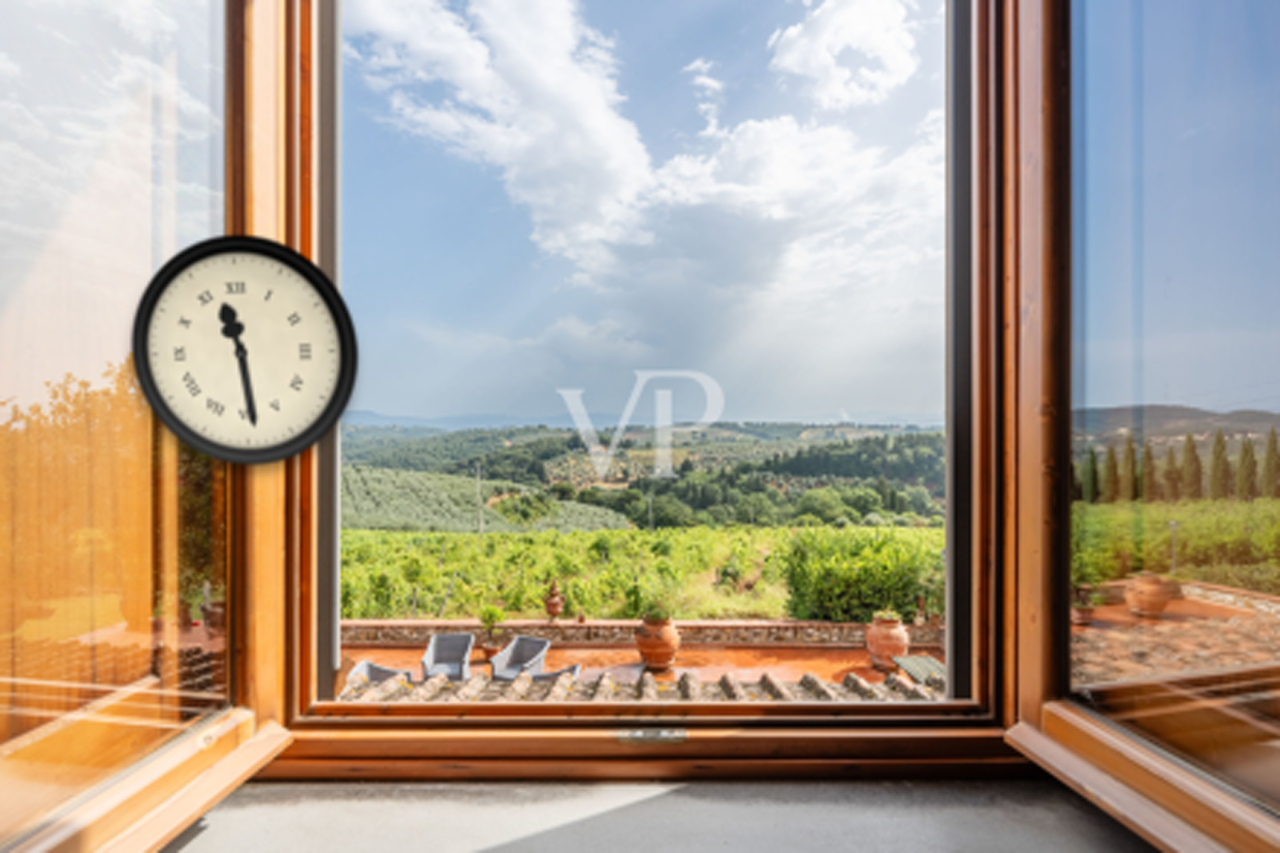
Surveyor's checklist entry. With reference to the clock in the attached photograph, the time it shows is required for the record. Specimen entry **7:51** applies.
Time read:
**11:29**
